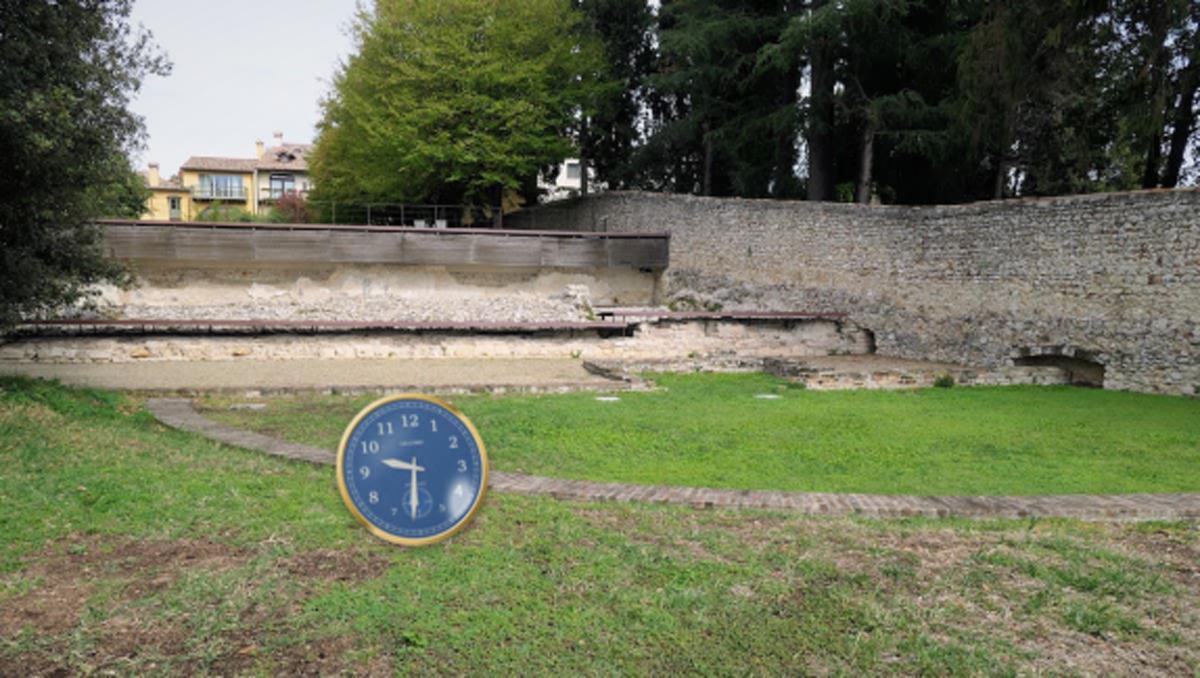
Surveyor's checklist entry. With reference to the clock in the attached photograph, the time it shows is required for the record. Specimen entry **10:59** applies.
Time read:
**9:31**
